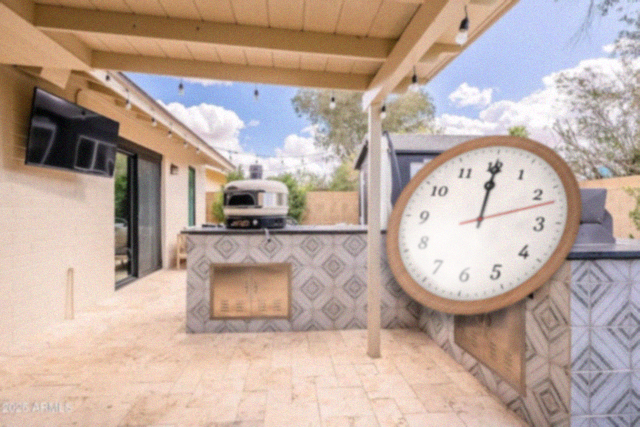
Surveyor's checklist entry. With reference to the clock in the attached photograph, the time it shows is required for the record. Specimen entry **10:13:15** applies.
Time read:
**12:00:12**
